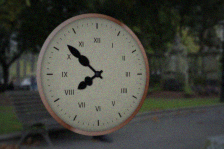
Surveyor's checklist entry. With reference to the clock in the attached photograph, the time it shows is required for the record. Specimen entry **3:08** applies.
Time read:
**7:52**
